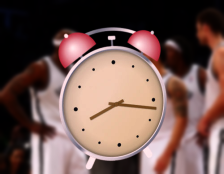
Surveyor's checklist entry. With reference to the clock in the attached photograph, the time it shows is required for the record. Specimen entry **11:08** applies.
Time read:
**8:17**
